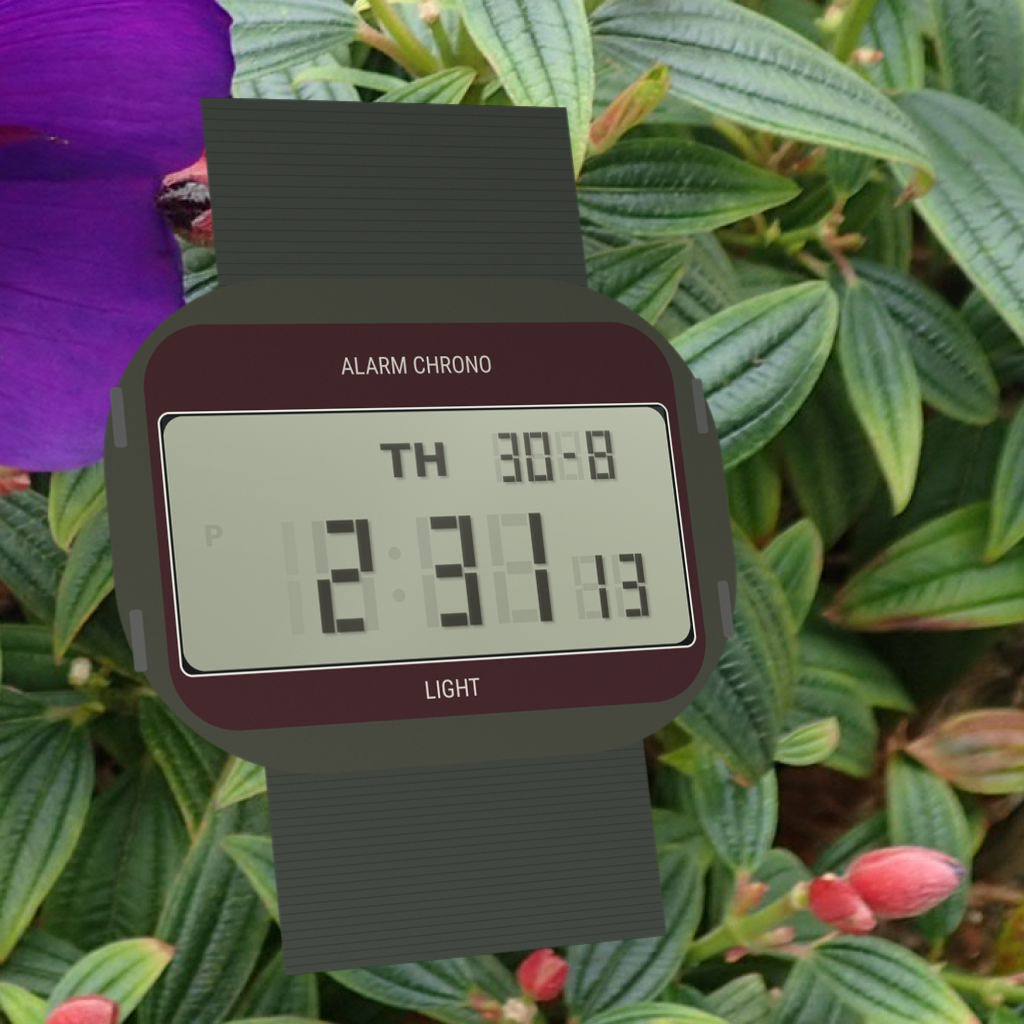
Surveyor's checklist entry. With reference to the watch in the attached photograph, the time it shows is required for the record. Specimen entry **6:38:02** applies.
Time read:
**2:31:13**
